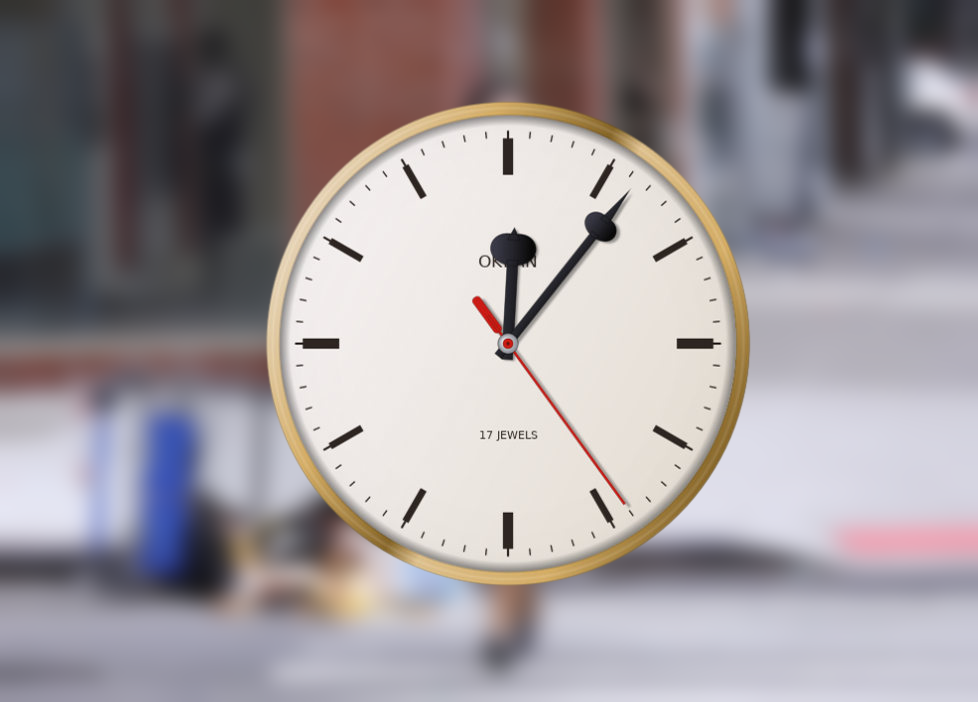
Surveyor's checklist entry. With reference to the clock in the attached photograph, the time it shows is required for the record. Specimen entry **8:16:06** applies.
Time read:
**12:06:24**
